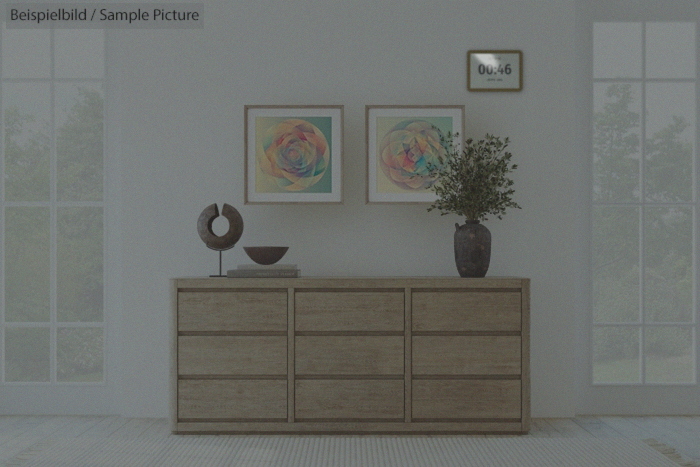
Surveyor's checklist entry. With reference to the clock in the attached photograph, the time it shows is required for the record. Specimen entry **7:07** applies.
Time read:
**0:46**
